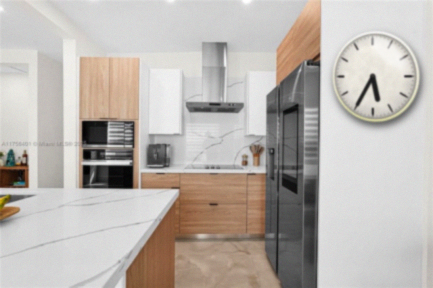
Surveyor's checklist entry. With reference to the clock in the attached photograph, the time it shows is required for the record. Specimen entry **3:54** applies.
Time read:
**5:35**
